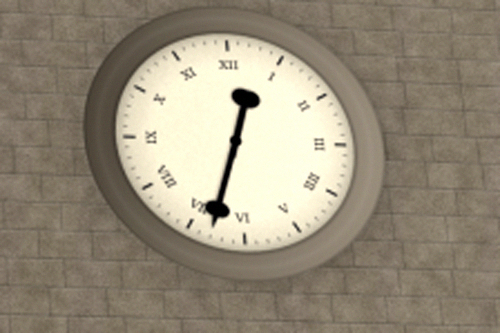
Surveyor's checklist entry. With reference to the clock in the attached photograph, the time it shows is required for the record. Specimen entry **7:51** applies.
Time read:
**12:33**
